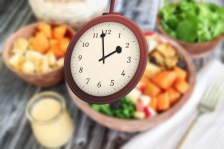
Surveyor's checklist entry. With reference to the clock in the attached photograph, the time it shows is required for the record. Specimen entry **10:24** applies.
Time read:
**1:58**
